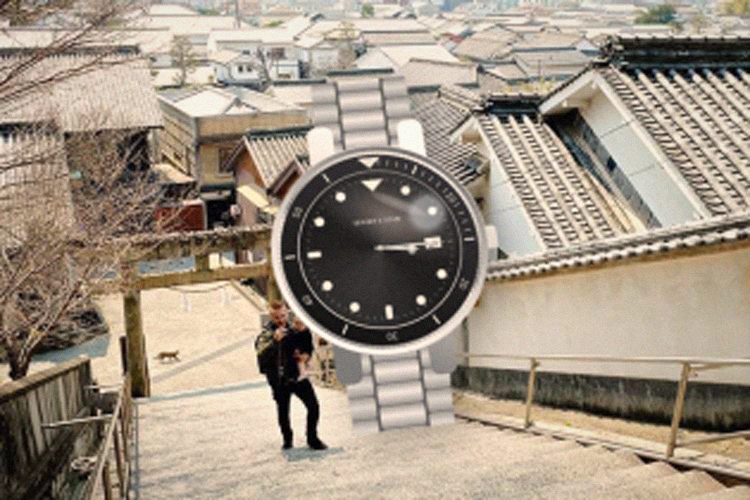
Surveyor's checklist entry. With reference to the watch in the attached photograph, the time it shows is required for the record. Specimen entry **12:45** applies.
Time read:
**3:15**
